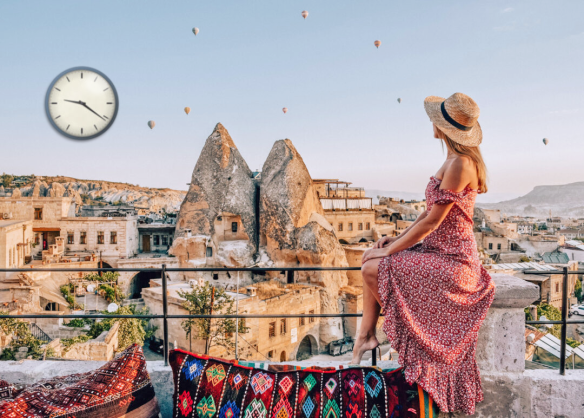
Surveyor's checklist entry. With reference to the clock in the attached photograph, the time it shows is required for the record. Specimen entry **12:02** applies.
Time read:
**9:21**
